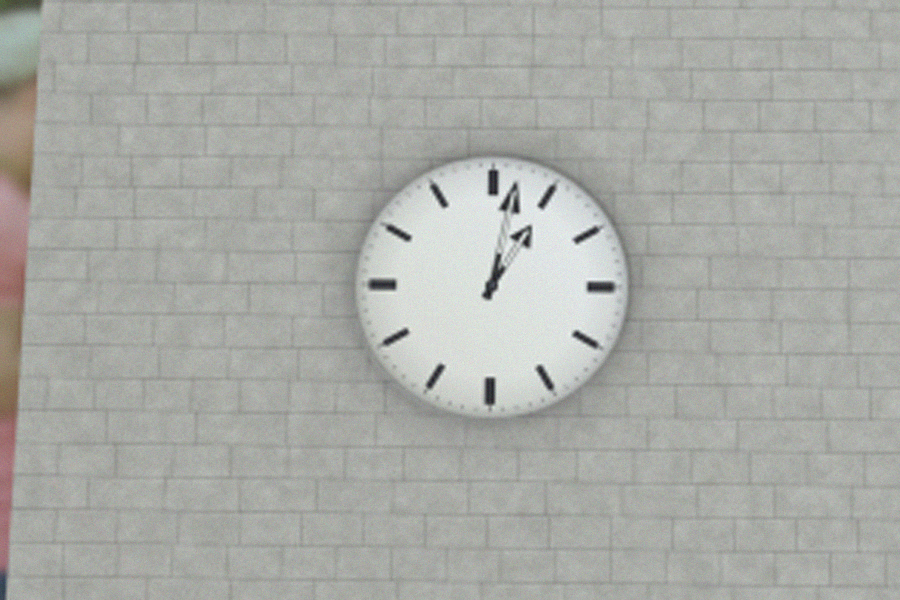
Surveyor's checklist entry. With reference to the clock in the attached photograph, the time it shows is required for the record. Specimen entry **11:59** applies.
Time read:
**1:02**
